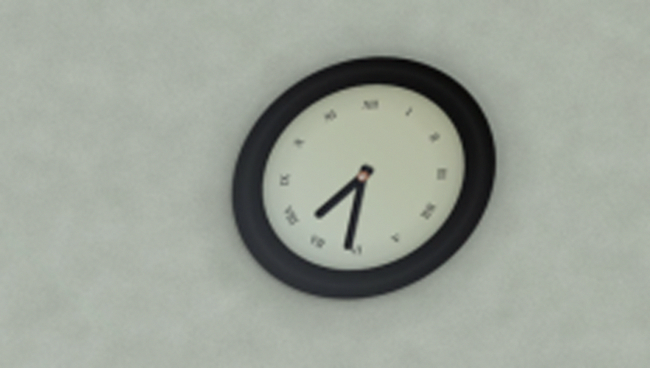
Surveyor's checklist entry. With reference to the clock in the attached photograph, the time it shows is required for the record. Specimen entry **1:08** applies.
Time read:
**7:31**
